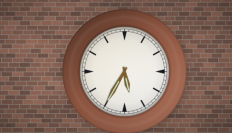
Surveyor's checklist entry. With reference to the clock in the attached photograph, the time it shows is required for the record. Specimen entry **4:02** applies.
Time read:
**5:35**
